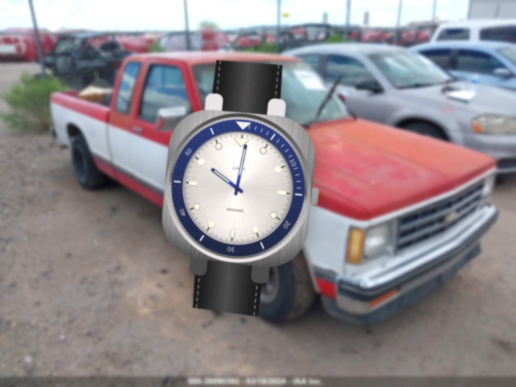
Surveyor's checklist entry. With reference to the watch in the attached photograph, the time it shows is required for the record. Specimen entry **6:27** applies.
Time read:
**10:01**
